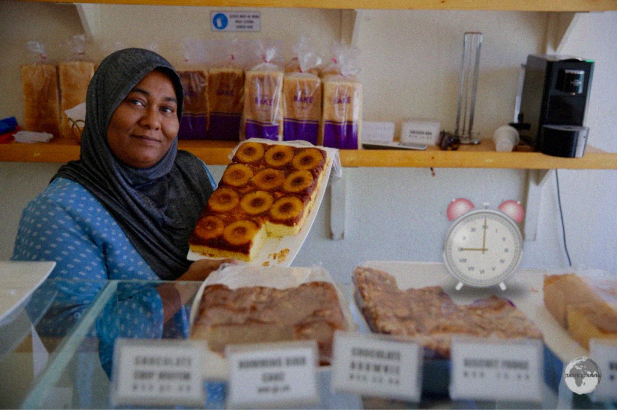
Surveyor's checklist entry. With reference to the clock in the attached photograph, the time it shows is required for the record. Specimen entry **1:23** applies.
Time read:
**9:00**
